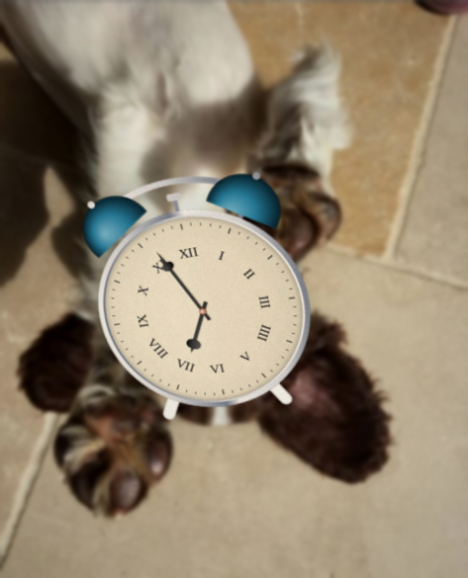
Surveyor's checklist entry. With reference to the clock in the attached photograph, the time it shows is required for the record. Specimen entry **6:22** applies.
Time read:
**6:56**
